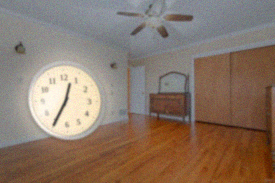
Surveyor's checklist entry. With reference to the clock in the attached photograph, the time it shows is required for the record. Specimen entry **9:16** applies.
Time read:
**12:35**
